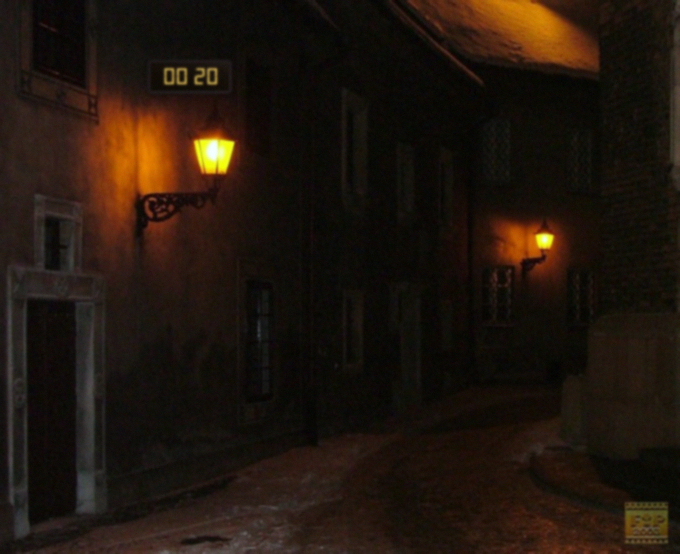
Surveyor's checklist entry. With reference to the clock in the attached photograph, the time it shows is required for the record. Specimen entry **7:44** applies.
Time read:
**0:20**
